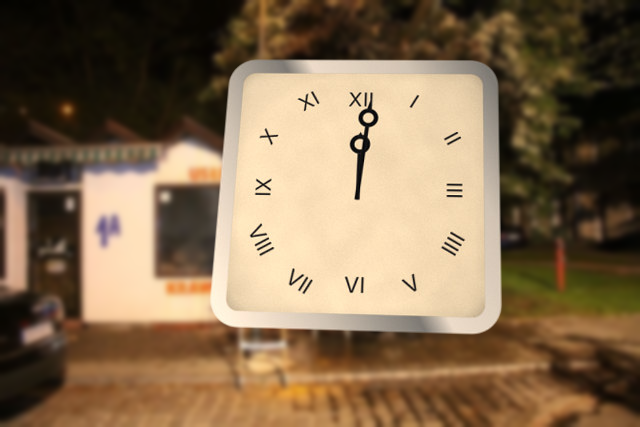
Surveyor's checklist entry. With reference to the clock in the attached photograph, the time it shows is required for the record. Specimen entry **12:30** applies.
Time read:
**12:01**
